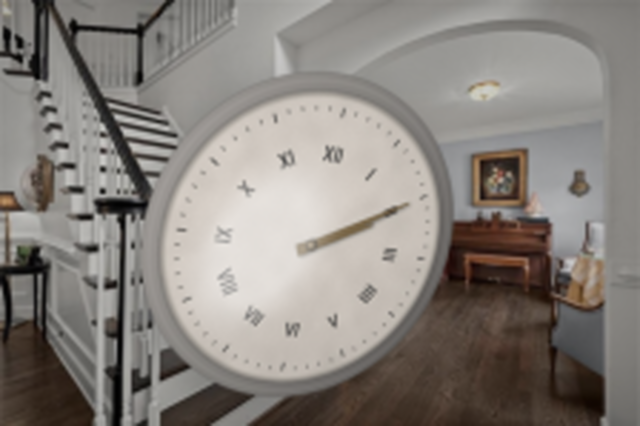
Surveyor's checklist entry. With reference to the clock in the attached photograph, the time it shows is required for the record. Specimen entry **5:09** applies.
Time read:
**2:10**
